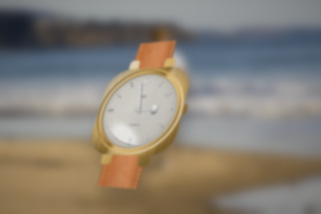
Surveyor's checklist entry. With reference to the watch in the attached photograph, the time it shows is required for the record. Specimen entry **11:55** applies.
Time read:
**2:58**
